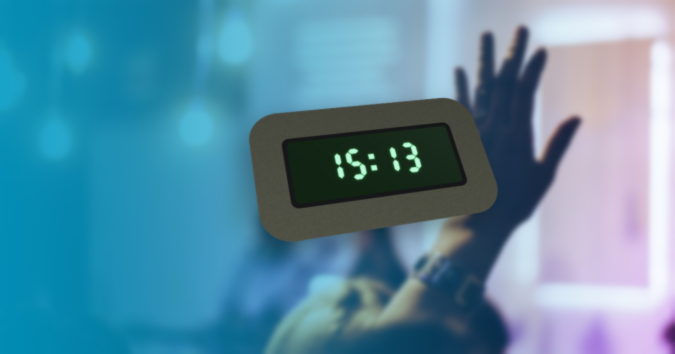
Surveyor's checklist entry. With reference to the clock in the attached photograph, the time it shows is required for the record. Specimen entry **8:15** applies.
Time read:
**15:13**
